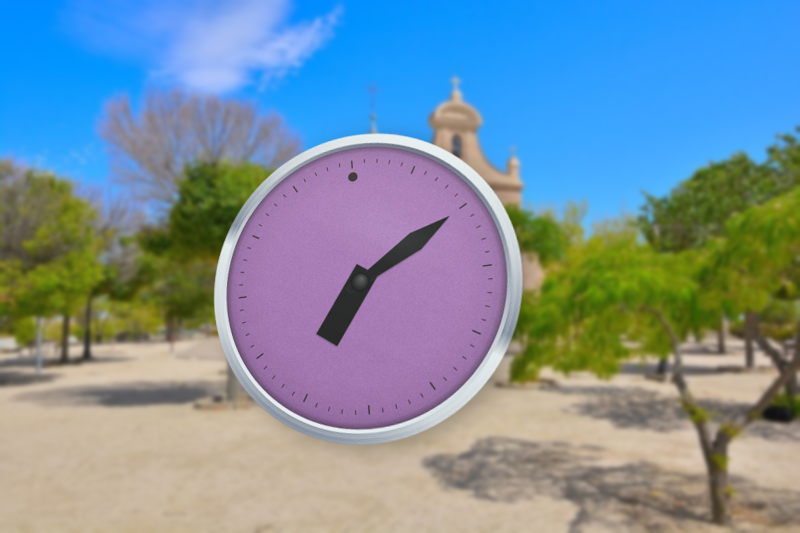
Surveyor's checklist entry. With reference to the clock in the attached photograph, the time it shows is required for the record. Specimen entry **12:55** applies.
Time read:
**7:10**
